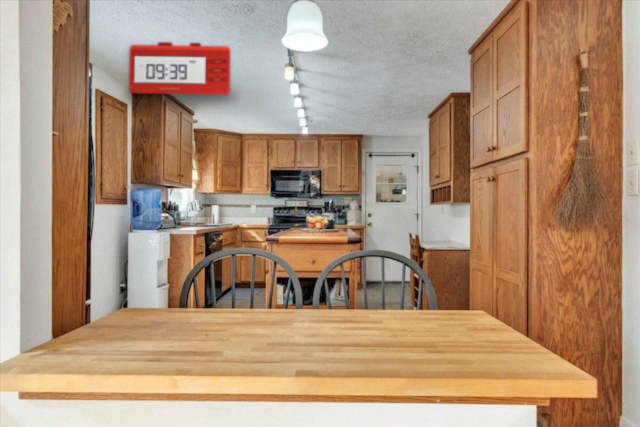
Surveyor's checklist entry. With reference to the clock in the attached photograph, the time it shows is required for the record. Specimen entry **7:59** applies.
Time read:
**9:39**
